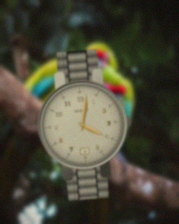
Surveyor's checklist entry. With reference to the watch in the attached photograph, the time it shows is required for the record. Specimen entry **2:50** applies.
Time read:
**4:02**
